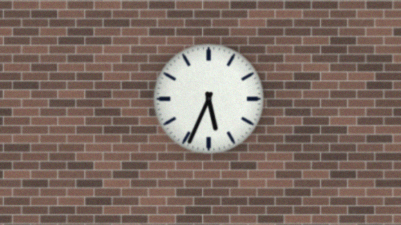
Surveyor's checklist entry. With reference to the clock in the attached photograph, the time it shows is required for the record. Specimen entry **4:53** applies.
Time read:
**5:34**
